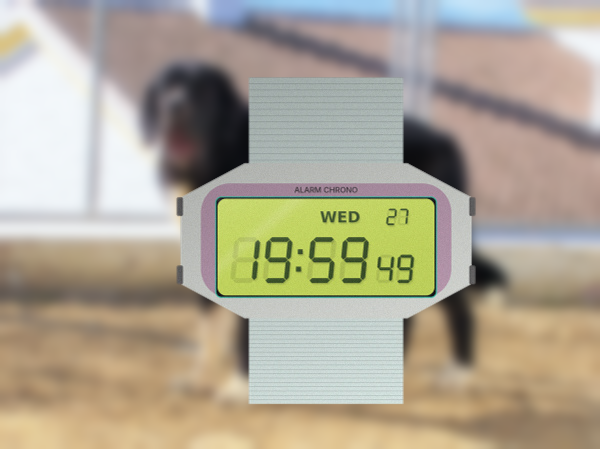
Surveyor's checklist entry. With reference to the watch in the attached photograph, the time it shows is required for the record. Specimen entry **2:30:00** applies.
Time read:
**19:59:49**
